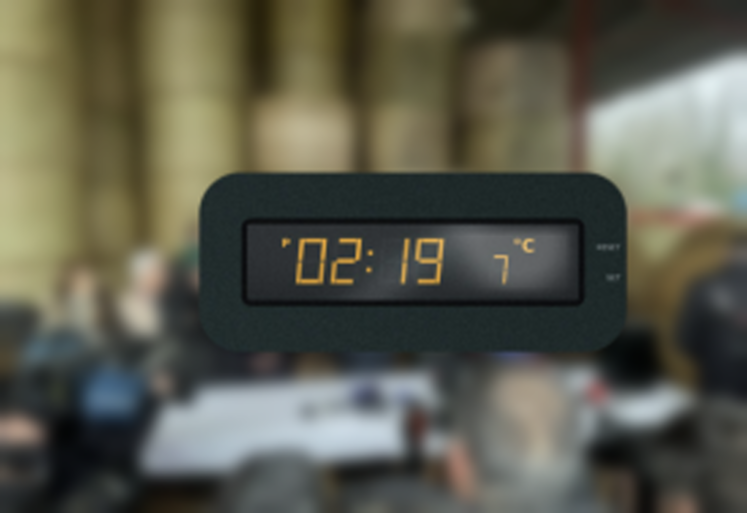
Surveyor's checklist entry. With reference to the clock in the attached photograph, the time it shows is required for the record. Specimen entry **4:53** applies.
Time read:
**2:19**
